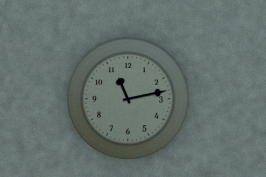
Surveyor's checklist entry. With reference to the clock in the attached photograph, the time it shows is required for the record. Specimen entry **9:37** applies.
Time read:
**11:13**
